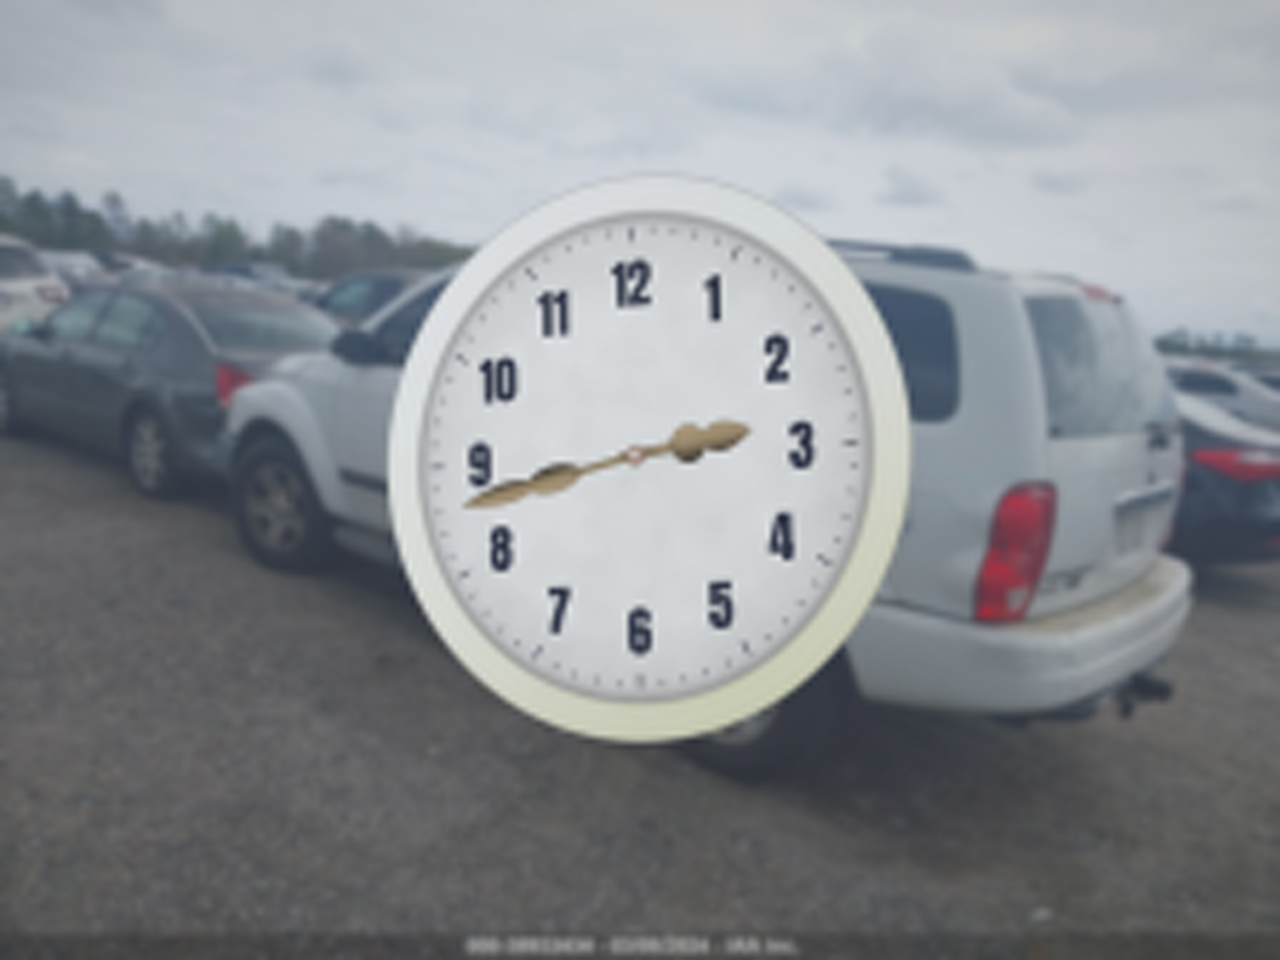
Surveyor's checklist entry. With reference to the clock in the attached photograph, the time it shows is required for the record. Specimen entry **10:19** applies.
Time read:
**2:43**
